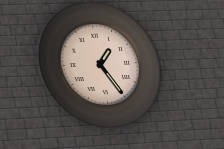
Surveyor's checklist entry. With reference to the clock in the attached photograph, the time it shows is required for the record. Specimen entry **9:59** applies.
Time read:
**1:25**
